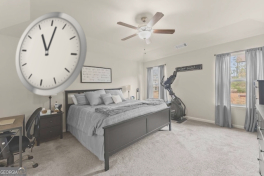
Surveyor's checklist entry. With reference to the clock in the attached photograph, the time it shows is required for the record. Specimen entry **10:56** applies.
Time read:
**11:02**
